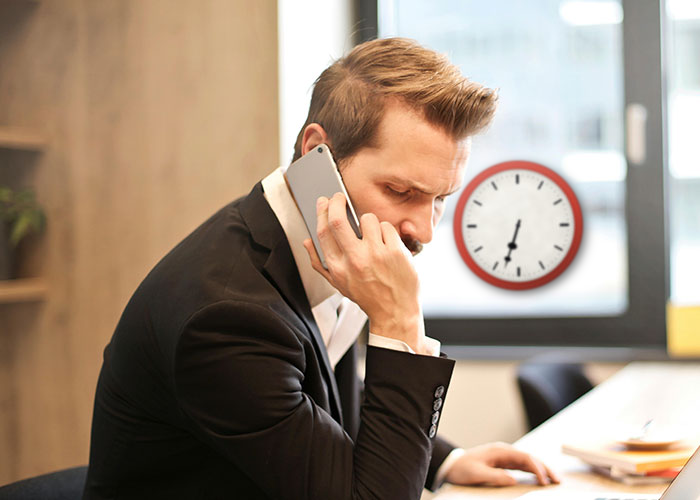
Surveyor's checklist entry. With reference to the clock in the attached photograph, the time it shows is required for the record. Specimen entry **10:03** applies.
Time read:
**6:33**
